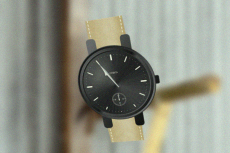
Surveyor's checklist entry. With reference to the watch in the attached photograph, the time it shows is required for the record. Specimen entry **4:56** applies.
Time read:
**10:55**
